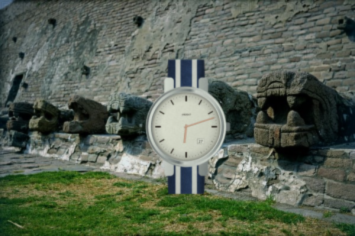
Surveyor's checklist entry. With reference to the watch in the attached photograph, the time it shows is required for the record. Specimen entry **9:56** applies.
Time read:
**6:12**
